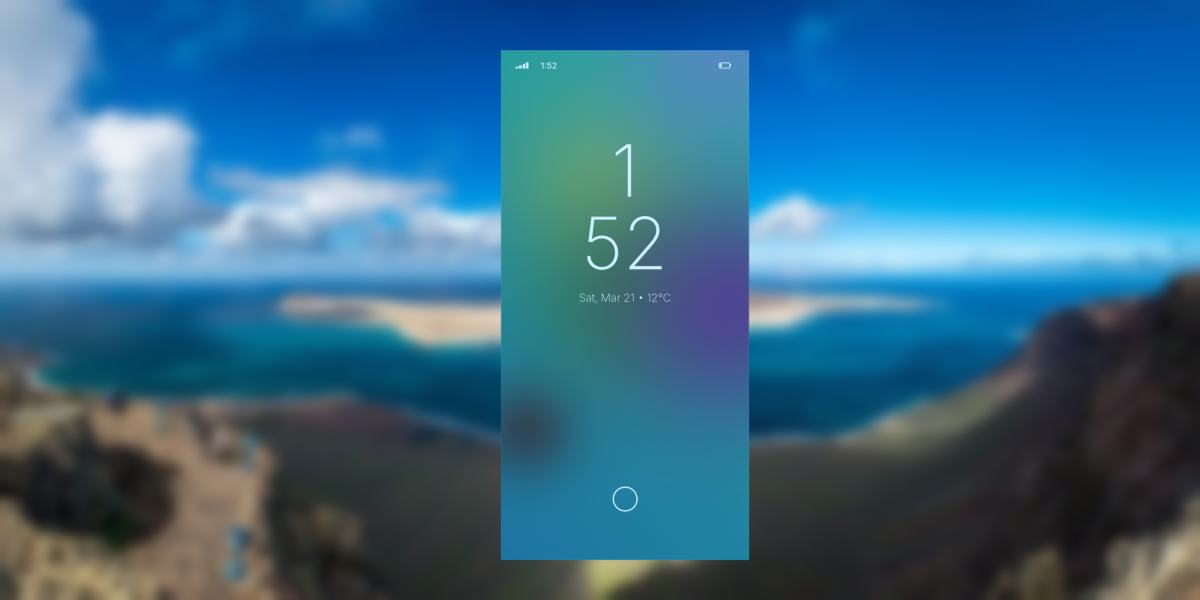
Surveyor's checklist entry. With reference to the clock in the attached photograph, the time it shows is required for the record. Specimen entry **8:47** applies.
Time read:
**1:52**
